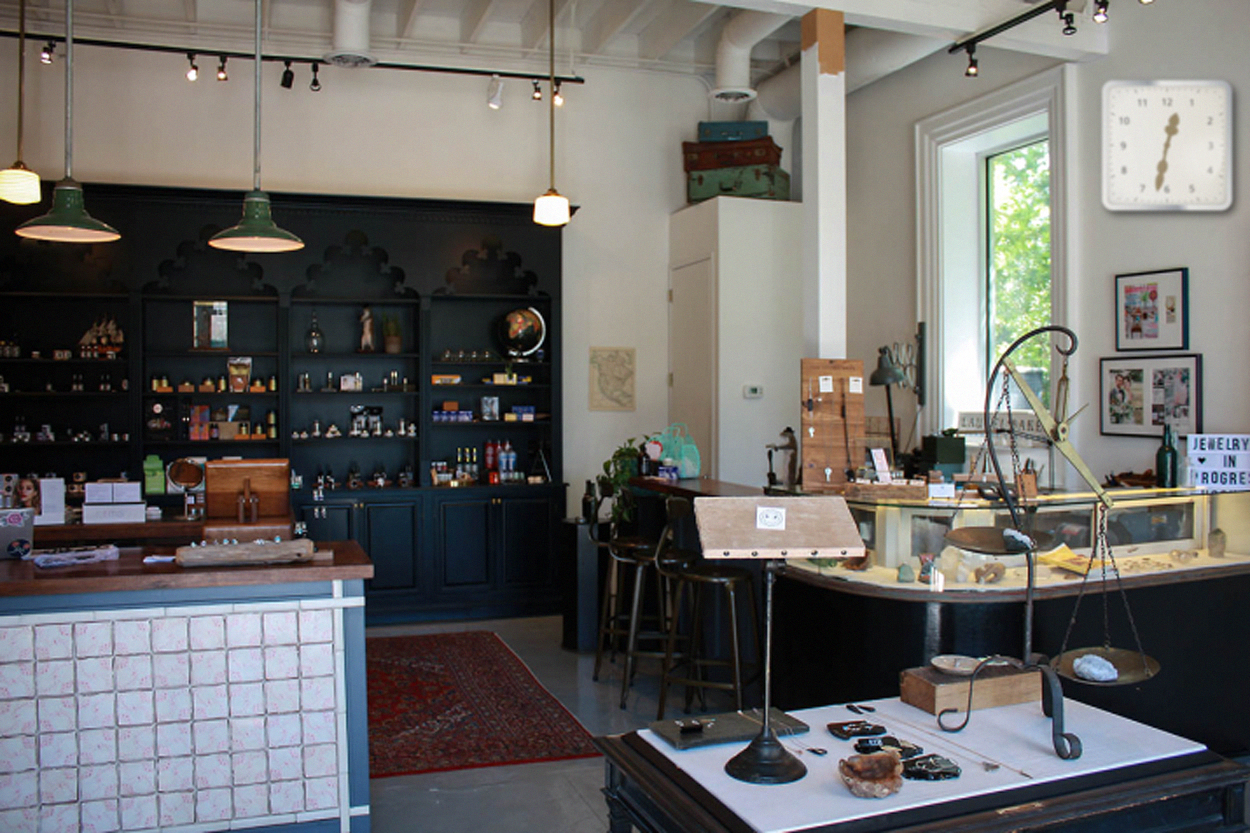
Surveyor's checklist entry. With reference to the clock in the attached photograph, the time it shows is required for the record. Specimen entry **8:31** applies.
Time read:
**12:32**
